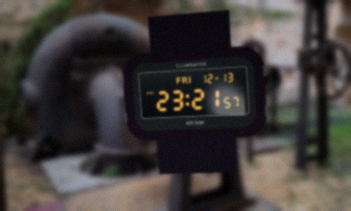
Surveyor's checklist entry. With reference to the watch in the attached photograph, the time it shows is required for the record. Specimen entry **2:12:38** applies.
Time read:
**23:21:57**
